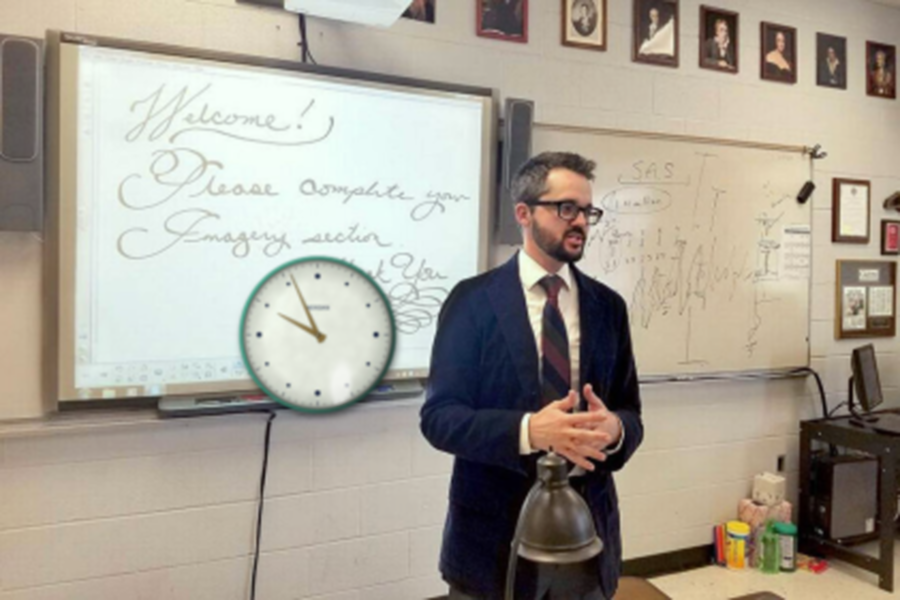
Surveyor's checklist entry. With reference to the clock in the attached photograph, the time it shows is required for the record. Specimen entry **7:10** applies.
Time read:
**9:56**
